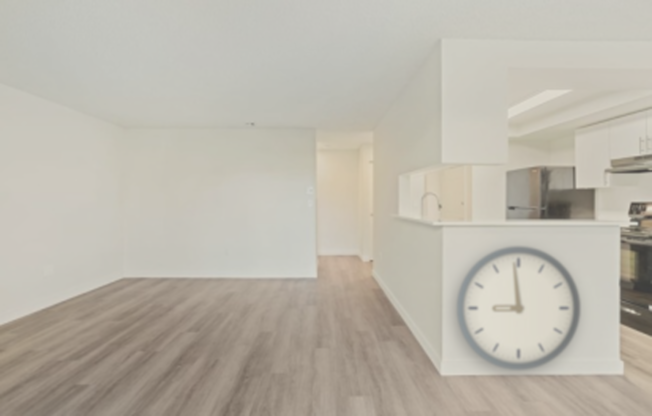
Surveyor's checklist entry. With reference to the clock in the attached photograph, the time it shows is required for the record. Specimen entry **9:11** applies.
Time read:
**8:59**
